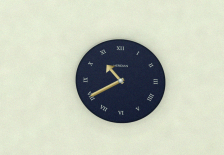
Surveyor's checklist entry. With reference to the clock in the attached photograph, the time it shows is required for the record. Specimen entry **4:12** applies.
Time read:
**10:40**
